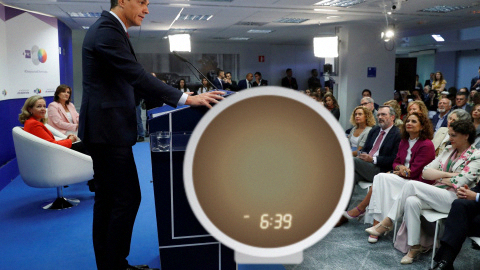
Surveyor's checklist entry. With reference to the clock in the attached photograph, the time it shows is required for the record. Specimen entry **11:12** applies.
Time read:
**6:39**
